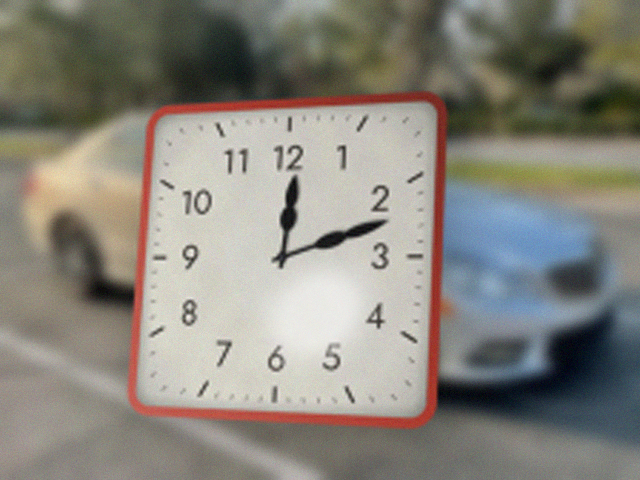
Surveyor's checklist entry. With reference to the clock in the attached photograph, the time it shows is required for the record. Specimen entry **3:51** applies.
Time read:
**12:12**
